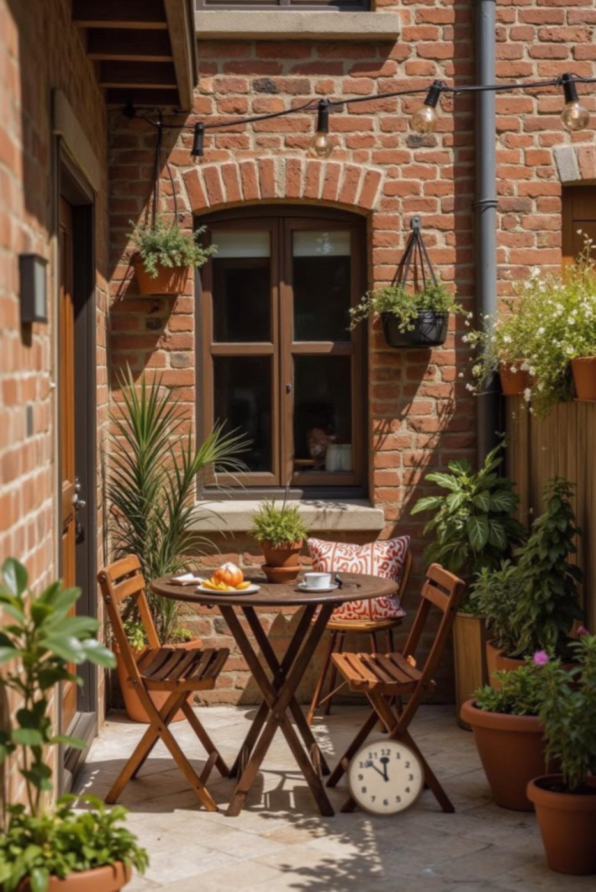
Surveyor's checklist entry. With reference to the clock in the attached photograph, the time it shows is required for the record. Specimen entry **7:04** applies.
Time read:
**11:52**
